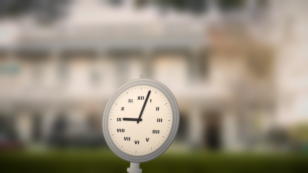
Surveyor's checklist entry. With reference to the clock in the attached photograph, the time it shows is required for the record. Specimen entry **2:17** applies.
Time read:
**9:03**
